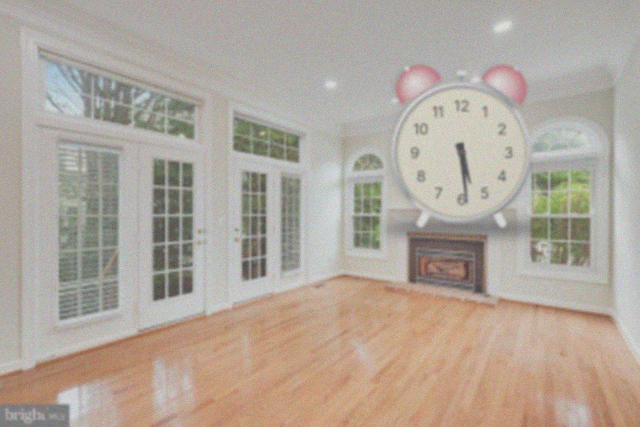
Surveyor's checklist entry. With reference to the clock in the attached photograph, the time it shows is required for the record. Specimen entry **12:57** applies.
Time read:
**5:29**
